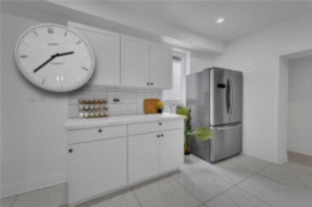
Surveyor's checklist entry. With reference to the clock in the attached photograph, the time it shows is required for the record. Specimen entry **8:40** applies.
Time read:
**2:39**
